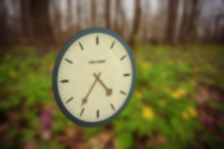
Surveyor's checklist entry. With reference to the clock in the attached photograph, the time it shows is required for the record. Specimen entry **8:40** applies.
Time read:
**4:36**
